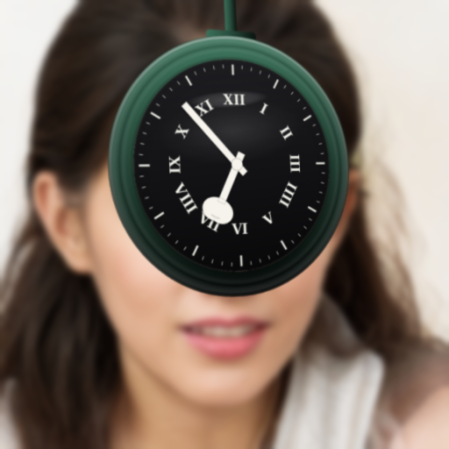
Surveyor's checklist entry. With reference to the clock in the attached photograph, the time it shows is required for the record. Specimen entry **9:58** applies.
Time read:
**6:53**
